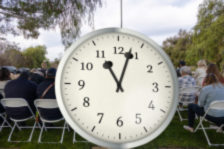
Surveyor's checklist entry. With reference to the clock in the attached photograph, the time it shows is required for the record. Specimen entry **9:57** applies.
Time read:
**11:03**
